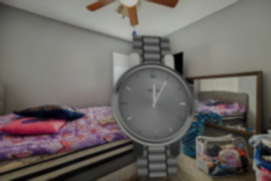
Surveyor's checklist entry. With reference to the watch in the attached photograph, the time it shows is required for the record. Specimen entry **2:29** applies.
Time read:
**12:05**
